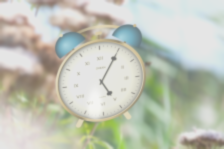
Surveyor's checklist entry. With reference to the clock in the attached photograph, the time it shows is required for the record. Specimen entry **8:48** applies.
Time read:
**5:05**
